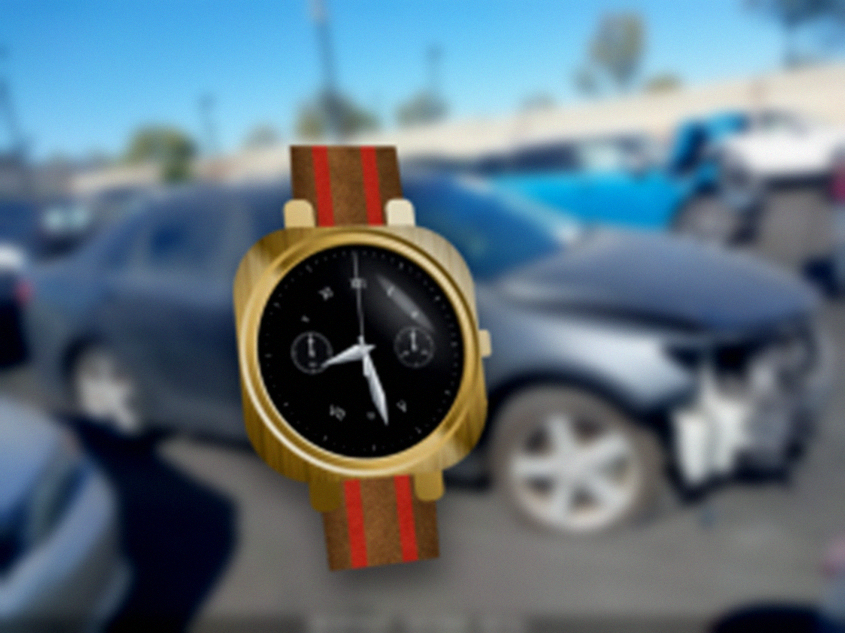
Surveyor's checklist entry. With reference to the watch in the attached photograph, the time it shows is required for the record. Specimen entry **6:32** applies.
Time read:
**8:28**
